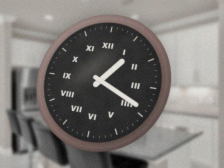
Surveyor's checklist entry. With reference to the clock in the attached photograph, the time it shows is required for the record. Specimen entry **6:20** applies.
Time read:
**1:19**
